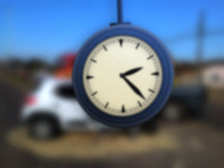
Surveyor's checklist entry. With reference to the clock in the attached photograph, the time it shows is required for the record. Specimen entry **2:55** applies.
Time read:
**2:23**
